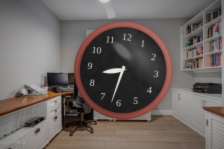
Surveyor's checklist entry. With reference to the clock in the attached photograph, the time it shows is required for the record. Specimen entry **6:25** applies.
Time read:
**8:32**
